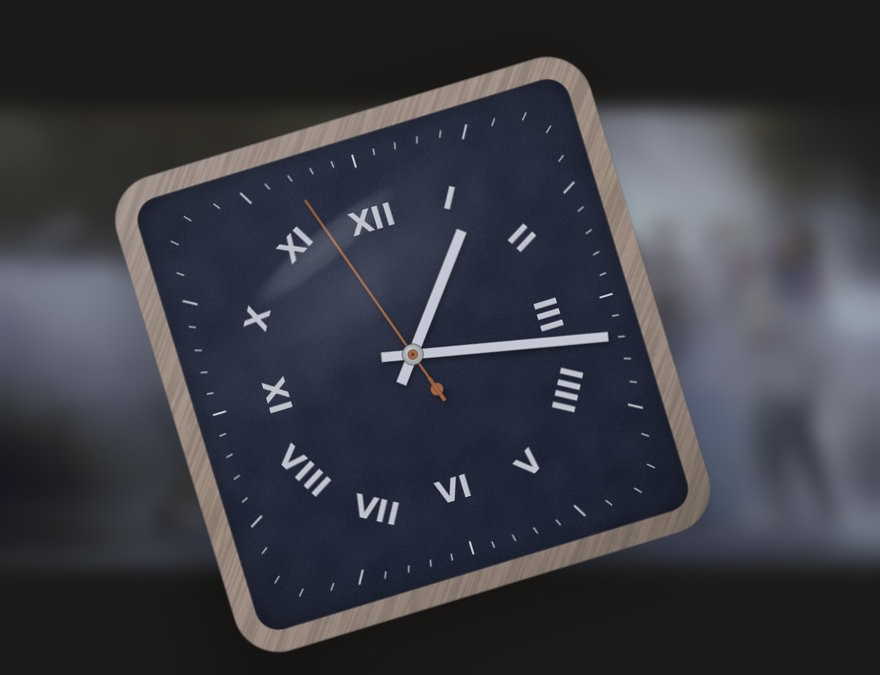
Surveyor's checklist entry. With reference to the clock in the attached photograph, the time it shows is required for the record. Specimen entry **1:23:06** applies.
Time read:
**1:16:57**
